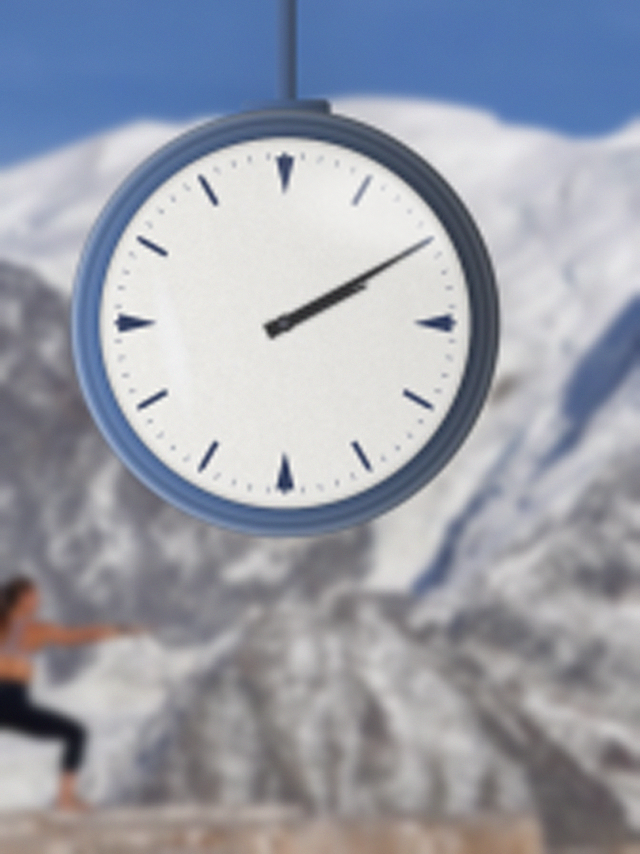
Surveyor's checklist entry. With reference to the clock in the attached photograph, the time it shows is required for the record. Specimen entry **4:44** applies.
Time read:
**2:10**
